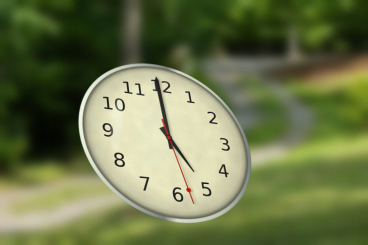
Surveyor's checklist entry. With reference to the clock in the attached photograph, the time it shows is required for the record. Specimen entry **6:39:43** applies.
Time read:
**4:59:28**
